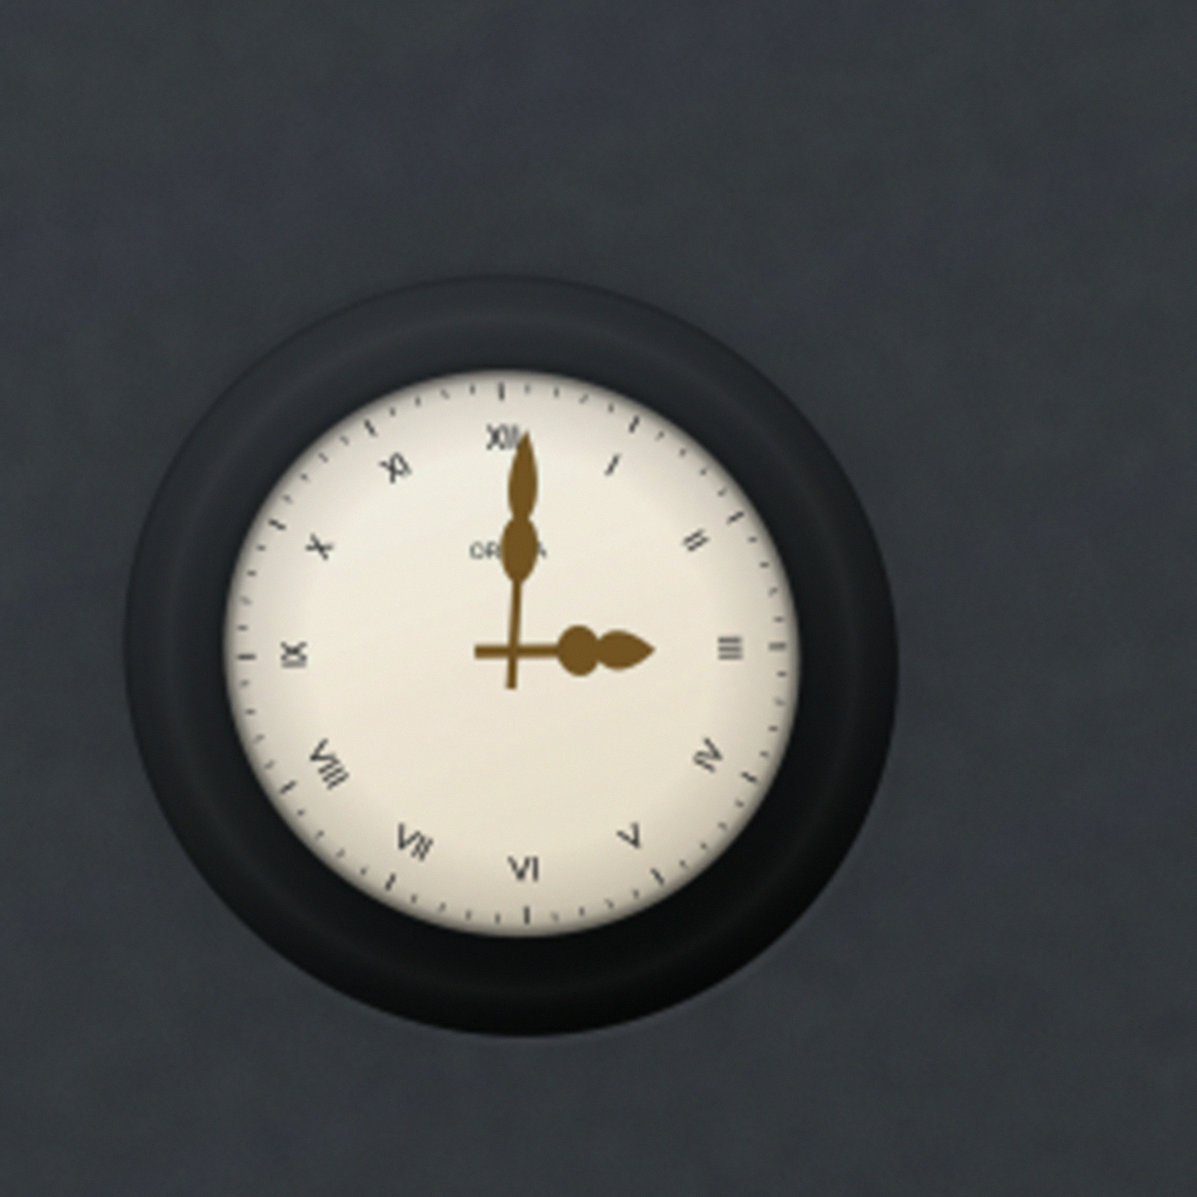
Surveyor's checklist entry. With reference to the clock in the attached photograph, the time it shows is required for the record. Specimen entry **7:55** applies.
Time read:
**3:01**
